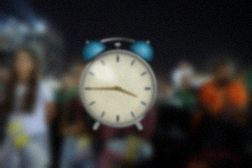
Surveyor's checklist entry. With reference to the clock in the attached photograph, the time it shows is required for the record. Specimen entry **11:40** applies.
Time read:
**3:45**
